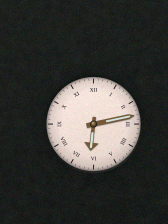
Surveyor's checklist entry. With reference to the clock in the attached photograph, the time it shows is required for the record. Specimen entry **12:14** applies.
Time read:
**6:13**
